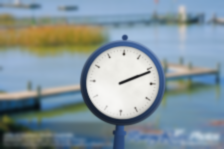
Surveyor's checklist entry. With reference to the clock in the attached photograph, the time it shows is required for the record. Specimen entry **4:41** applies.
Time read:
**2:11**
